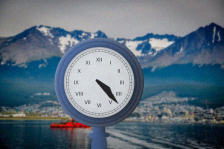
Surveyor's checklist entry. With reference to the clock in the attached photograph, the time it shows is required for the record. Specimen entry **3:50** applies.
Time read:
**4:23**
